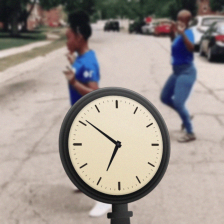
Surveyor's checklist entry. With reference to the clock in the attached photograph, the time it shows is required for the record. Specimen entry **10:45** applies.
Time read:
**6:51**
